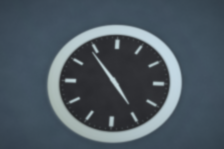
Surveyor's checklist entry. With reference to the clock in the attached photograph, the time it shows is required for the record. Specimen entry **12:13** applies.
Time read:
**4:54**
